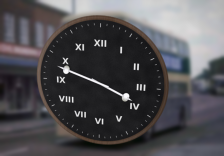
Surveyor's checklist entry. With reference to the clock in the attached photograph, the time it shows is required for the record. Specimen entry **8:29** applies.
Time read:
**3:48**
